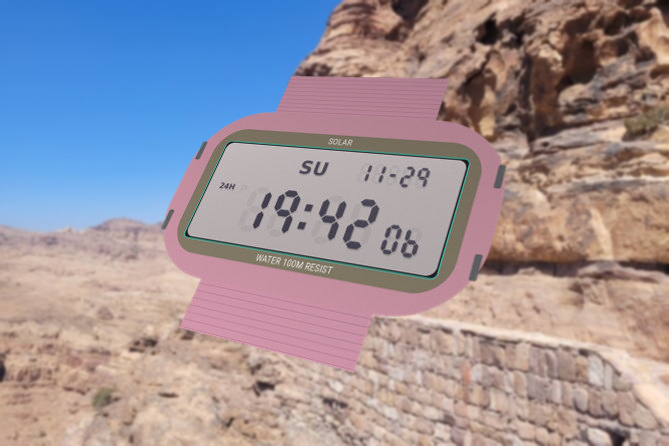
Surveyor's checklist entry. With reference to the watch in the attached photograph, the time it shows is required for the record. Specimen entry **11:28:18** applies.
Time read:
**19:42:06**
